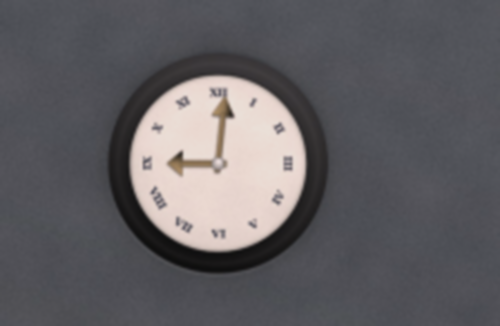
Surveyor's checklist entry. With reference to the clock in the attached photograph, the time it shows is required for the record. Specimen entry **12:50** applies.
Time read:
**9:01**
